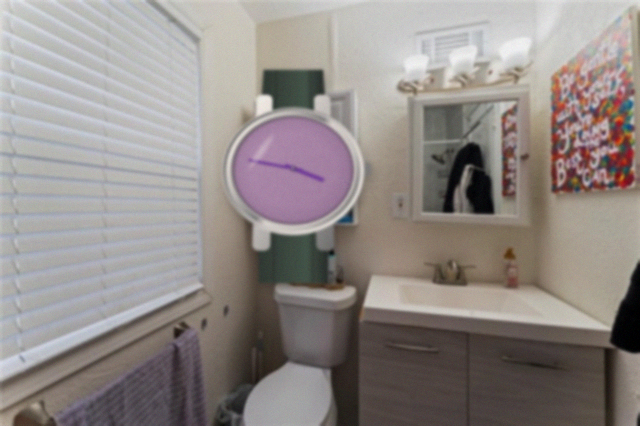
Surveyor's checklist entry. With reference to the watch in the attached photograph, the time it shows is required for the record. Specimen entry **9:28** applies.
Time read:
**3:47**
